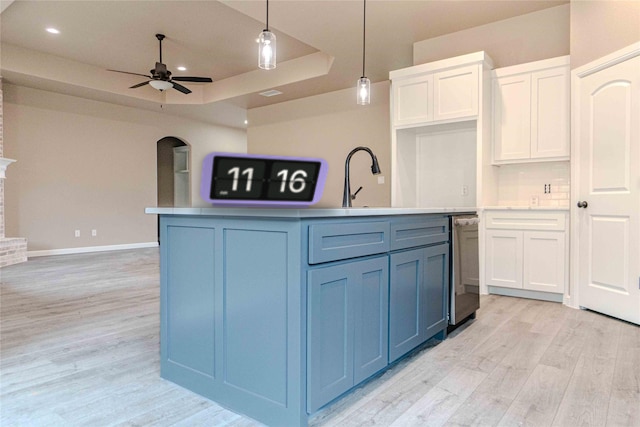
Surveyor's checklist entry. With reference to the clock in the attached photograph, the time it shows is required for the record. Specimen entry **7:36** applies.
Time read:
**11:16**
